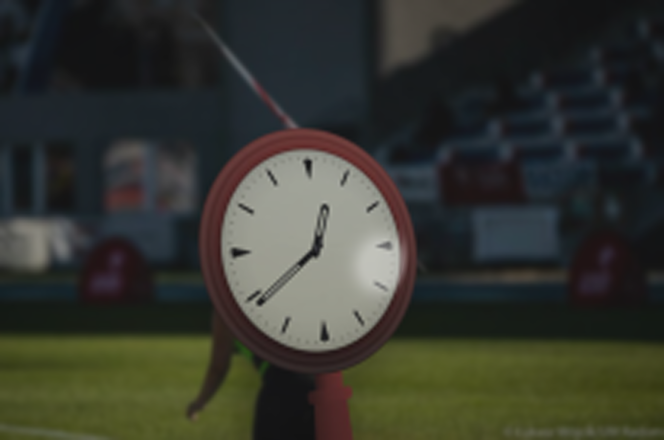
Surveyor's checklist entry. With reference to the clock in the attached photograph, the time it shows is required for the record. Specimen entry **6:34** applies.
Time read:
**12:39**
